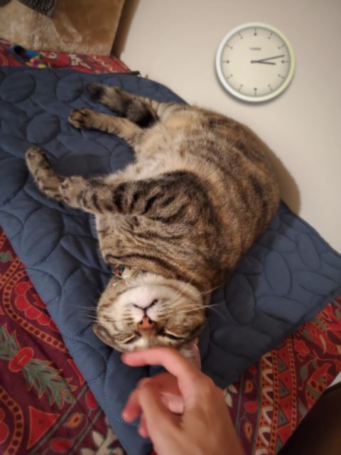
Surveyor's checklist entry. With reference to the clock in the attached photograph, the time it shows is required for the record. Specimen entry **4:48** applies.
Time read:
**3:13**
